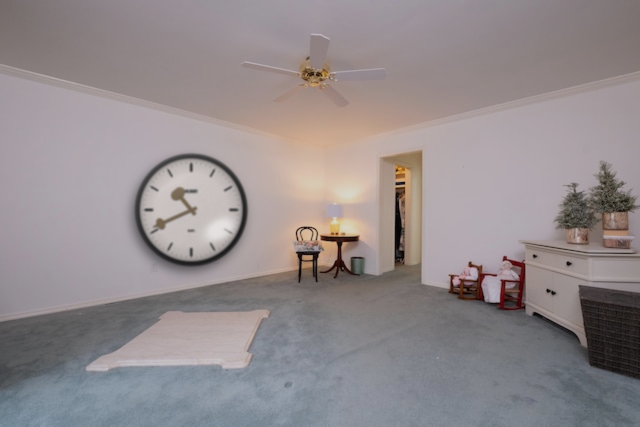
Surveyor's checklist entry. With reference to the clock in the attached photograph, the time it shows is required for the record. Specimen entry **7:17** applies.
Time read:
**10:41**
